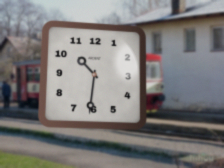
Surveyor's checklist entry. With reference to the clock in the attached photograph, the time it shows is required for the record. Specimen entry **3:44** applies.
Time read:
**10:31**
